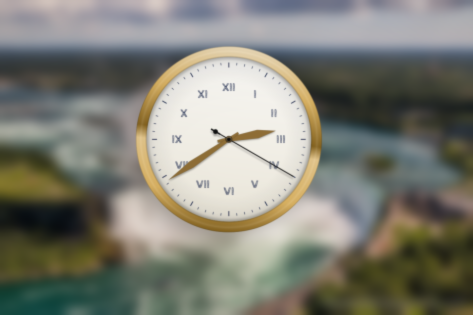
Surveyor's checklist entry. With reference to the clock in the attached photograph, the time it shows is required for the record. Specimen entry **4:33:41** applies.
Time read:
**2:39:20**
